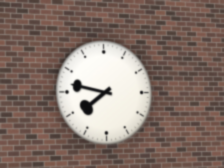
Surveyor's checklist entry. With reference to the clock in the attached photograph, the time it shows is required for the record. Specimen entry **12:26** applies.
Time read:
**7:47**
